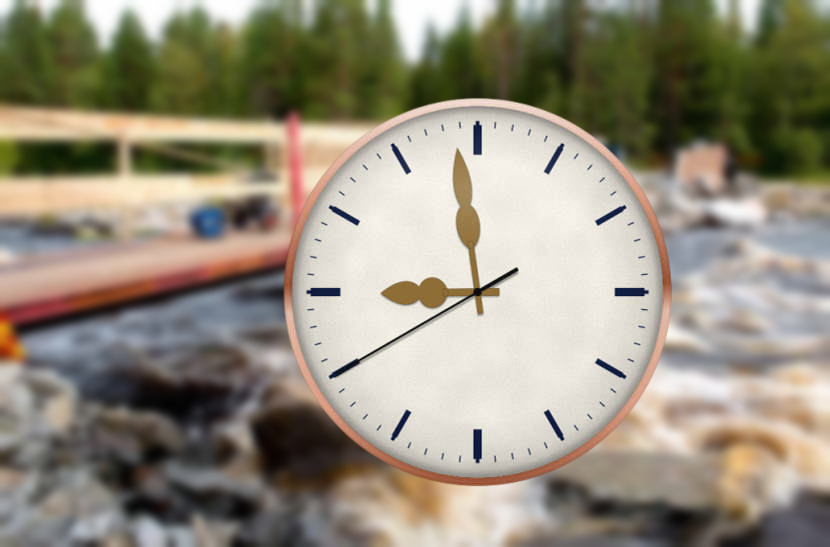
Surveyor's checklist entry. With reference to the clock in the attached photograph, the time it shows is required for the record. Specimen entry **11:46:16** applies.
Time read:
**8:58:40**
